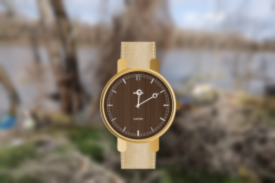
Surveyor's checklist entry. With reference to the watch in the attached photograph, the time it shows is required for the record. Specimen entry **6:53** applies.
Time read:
**12:10**
